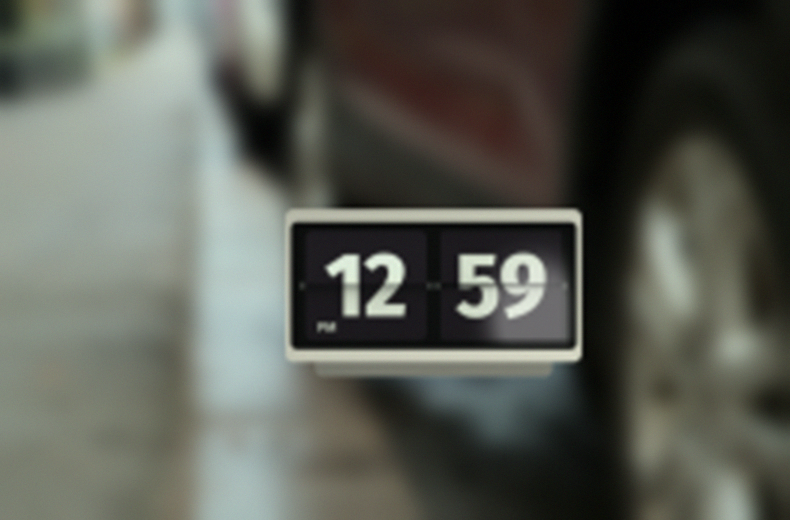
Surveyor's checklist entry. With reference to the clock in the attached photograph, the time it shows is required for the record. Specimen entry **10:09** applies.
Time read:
**12:59**
